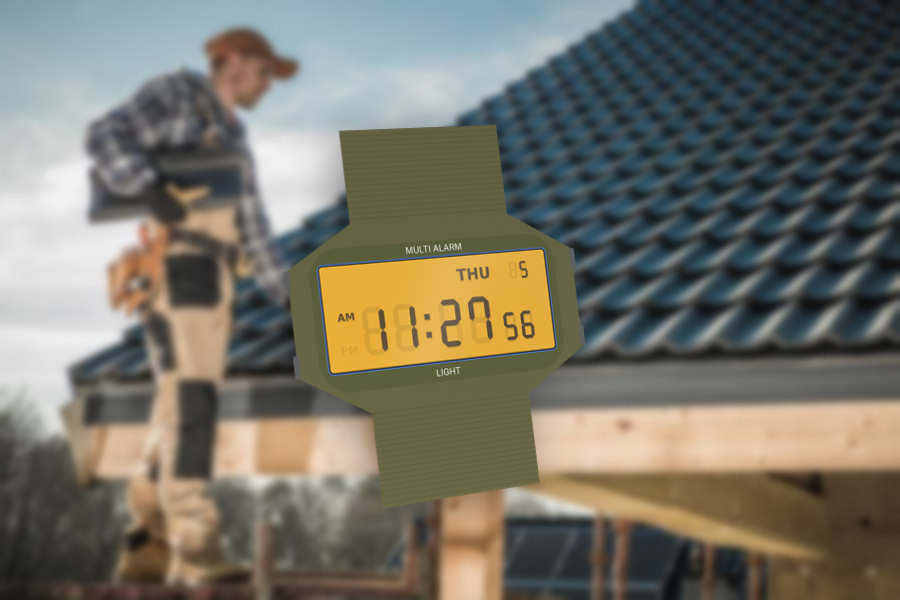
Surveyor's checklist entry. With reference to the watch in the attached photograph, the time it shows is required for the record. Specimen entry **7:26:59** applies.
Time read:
**11:27:56**
